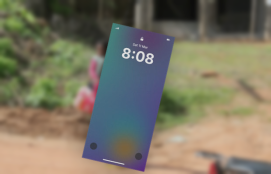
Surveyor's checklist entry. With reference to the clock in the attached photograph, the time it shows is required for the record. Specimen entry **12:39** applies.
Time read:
**8:08**
